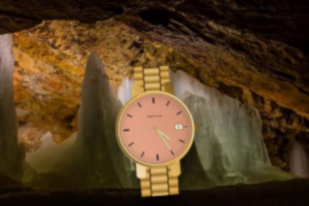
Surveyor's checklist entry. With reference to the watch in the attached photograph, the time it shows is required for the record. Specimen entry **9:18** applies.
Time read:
**4:25**
